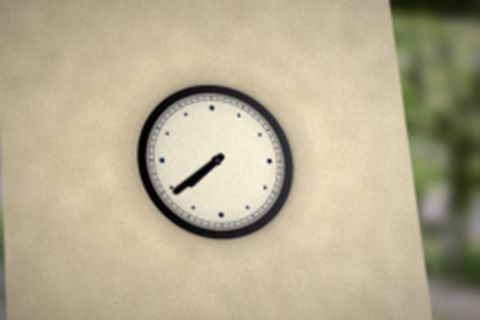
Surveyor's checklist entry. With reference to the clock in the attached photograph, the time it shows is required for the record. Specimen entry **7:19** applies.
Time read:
**7:39**
